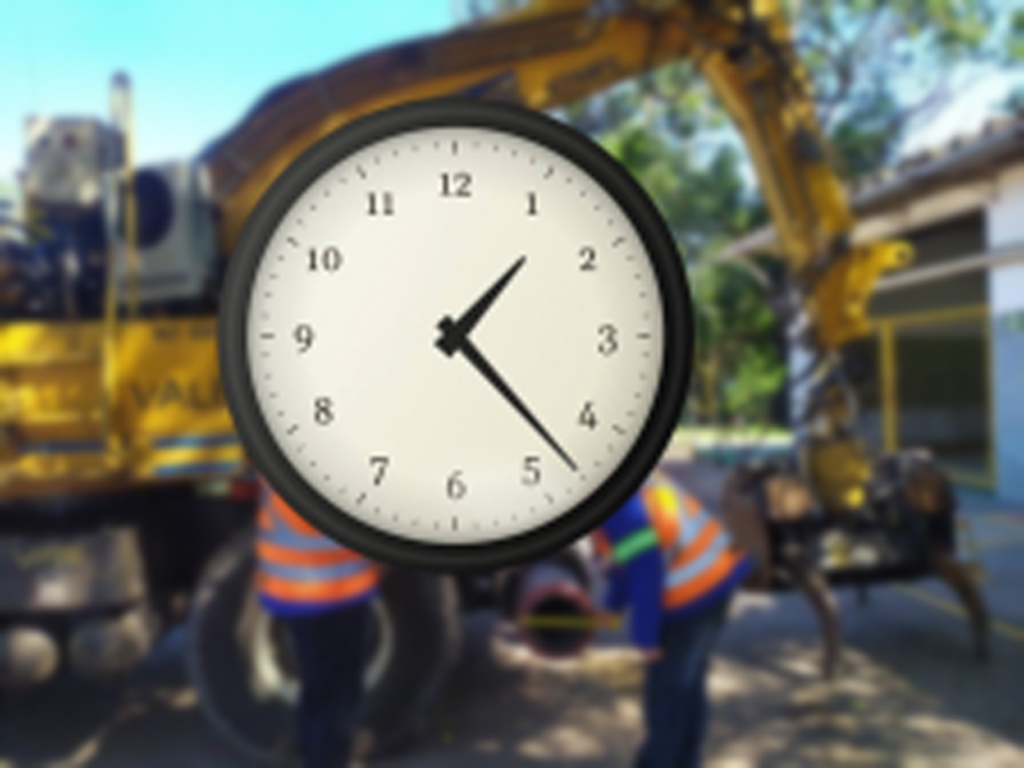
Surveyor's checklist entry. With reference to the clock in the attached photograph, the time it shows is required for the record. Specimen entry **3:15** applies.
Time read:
**1:23**
